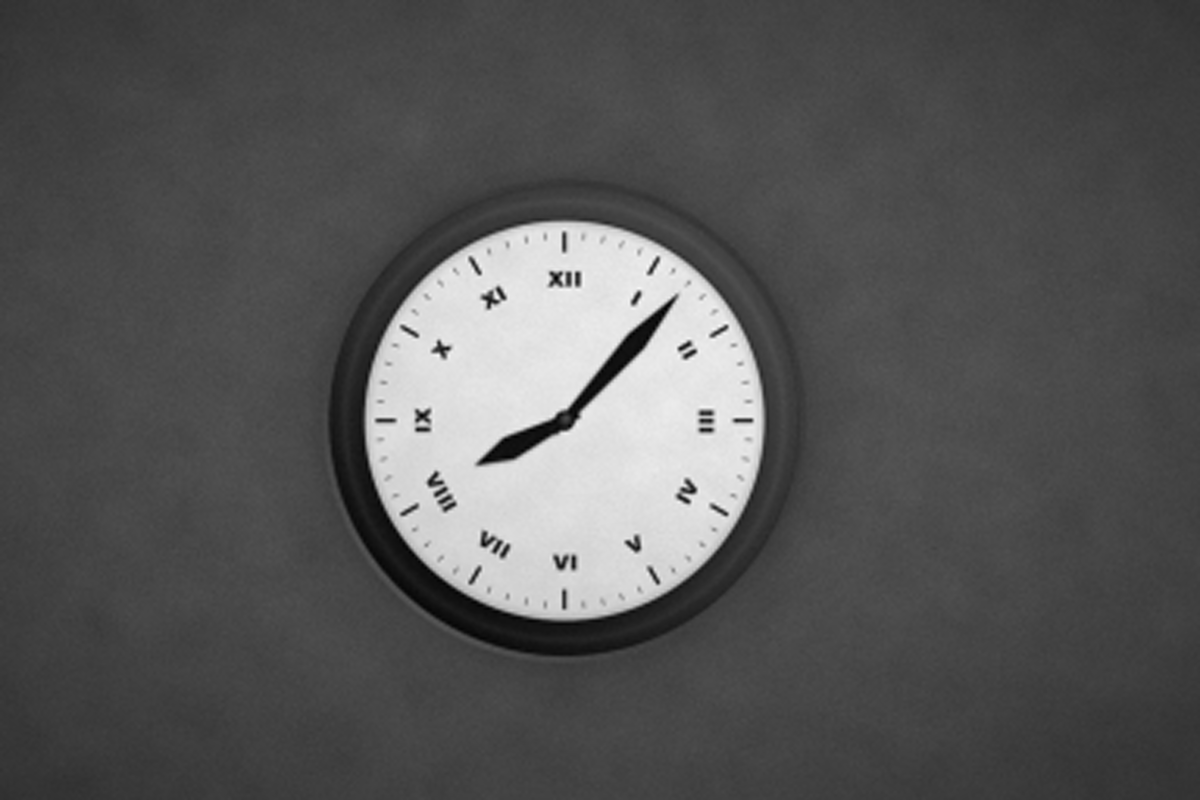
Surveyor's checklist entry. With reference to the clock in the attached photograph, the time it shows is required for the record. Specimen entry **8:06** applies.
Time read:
**8:07**
